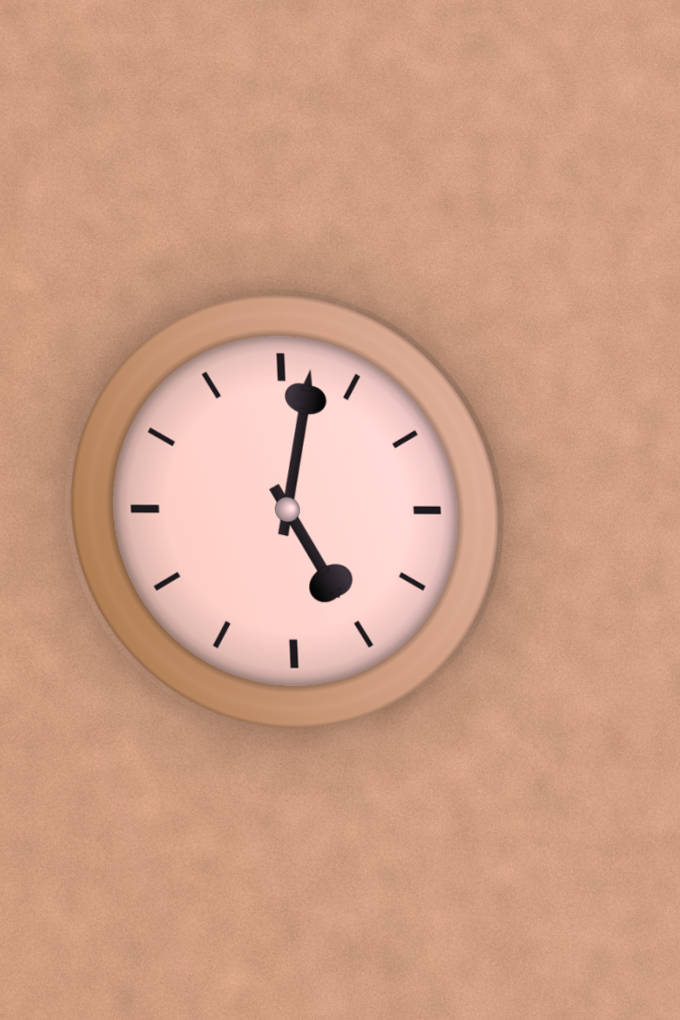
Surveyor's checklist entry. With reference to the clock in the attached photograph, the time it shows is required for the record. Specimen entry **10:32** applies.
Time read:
**5:02**
